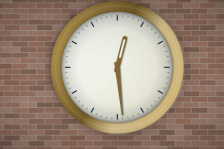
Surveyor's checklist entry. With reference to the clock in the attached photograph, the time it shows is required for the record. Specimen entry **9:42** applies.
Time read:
**12:29**
